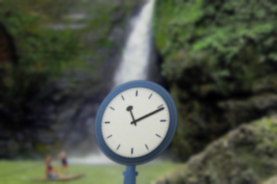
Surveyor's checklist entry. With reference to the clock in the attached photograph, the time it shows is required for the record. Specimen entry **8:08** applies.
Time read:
**11:11**
